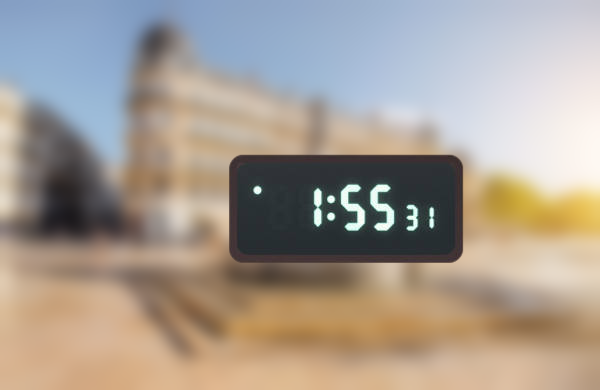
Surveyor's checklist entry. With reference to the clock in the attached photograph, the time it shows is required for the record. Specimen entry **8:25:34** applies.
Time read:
**1:55:31**
